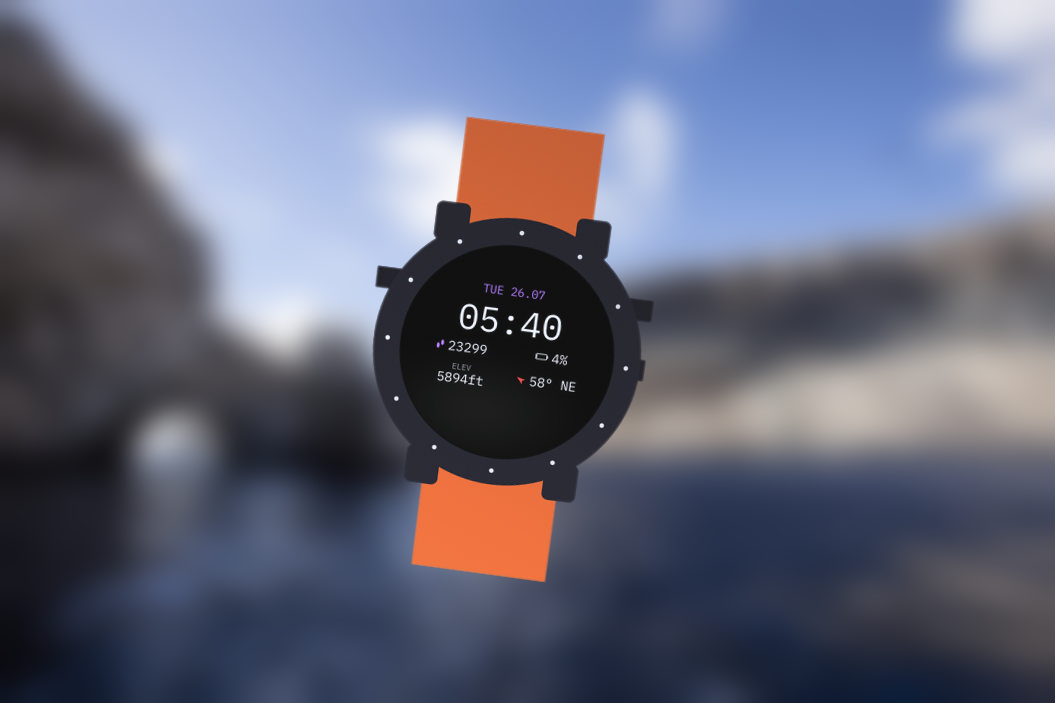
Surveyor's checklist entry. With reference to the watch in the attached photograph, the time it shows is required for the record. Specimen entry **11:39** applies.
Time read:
**5:40**
